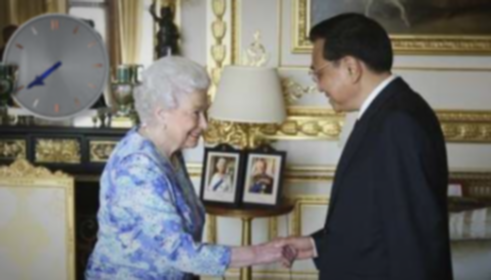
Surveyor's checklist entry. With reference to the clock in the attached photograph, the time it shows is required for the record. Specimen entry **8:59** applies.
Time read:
**7:39**
